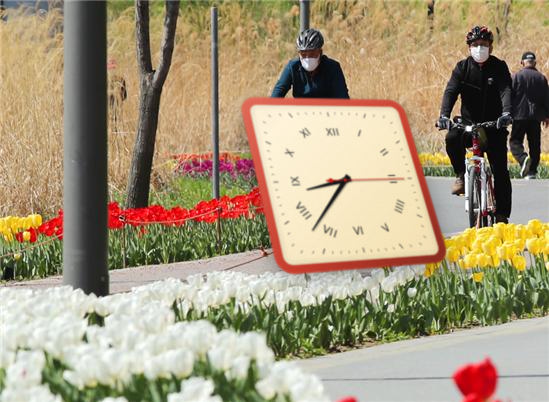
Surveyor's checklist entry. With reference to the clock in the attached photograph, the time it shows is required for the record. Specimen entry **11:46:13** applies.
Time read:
**8:37:15**
